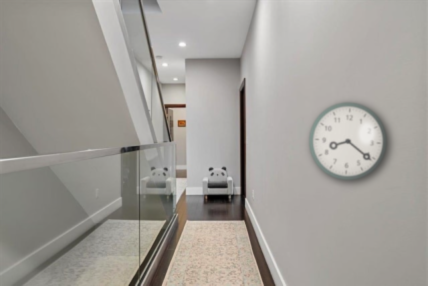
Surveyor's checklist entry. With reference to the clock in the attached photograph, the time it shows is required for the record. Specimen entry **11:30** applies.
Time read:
**8:21**
